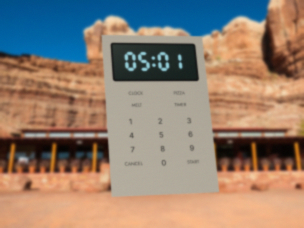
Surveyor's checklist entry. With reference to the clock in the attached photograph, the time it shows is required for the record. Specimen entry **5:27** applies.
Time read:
**5:01**
